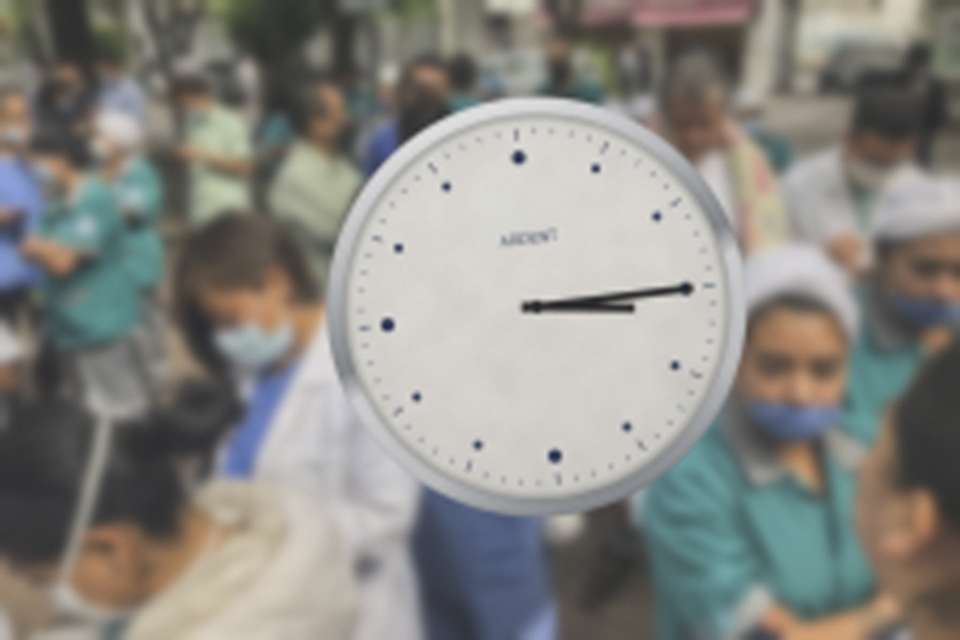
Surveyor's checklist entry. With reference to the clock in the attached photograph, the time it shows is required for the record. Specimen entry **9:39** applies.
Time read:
**3:15**
